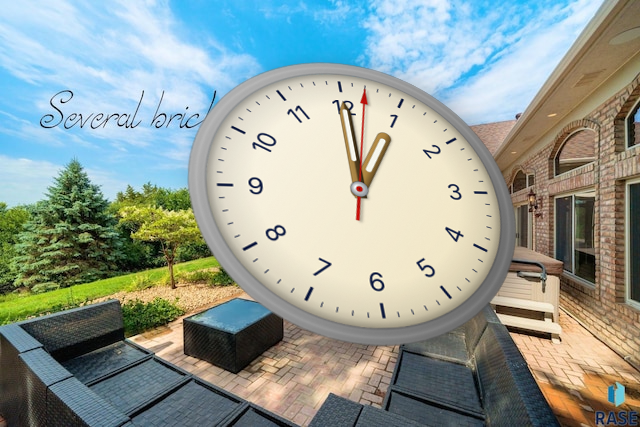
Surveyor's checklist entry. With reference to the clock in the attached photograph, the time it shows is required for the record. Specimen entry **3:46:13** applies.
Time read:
**1:00:02**
